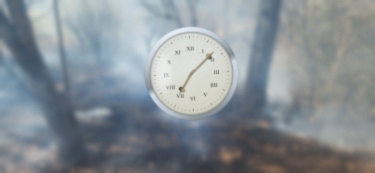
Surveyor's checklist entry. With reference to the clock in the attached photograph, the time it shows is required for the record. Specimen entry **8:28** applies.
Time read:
**7:08**
